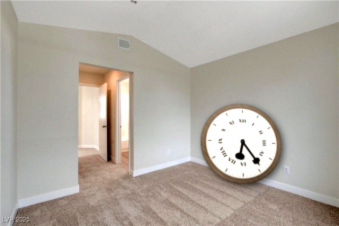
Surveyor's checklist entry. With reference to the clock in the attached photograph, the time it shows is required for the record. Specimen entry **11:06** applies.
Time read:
**6:24**
